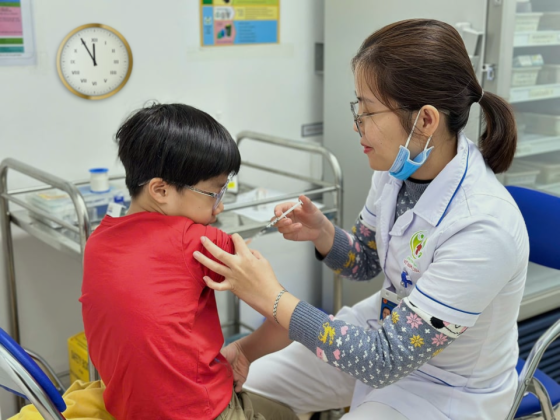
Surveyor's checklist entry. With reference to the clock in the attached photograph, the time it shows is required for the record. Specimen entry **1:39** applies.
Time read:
**11:55**
